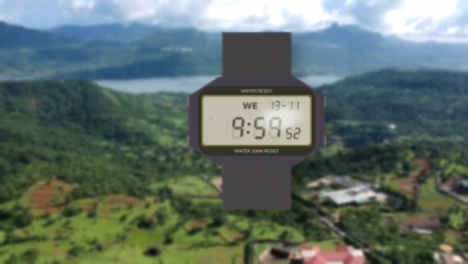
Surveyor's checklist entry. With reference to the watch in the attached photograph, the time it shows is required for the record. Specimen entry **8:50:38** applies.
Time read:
**9:59:52**
